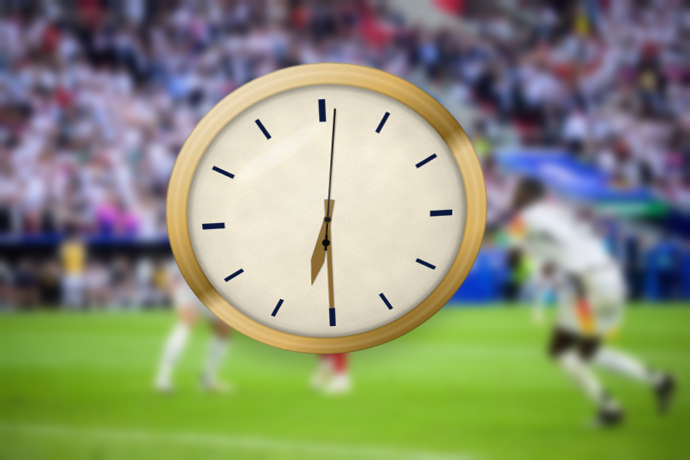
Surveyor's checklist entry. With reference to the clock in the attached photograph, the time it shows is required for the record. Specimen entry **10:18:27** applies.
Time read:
**6:30:01**
